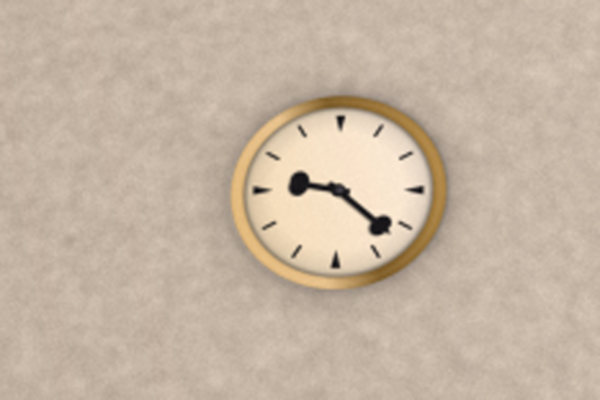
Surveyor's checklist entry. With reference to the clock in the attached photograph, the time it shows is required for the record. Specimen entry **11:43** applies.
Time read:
**9:22**
